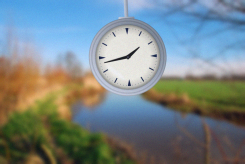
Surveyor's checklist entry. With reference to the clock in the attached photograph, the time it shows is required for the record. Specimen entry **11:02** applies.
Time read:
**1:43**
